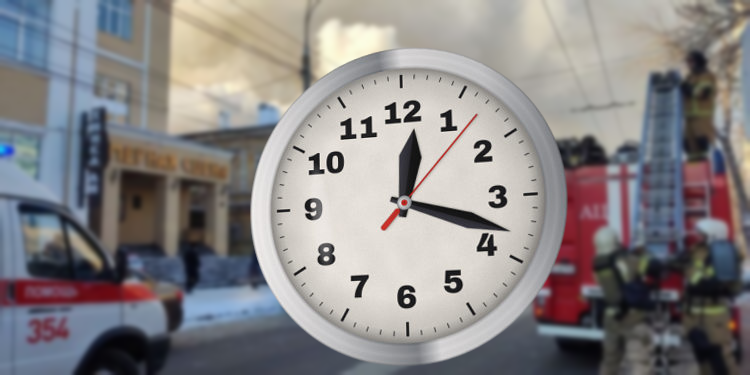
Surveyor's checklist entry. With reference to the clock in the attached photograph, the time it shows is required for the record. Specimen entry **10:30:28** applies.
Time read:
**12:18:07**
